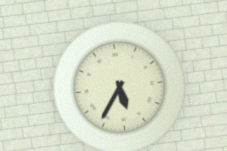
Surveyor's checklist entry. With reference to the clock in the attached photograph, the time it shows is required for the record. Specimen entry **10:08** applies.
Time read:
**5:36**
